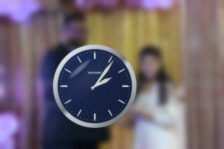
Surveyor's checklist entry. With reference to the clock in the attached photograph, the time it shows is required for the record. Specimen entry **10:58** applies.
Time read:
**2:06**
